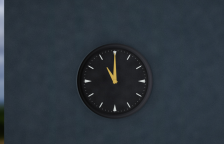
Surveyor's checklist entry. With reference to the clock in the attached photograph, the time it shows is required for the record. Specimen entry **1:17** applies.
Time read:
**11:00**
